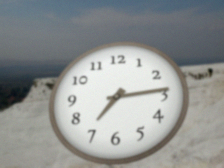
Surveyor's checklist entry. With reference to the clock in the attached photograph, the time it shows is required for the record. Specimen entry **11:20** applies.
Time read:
**7:14**
